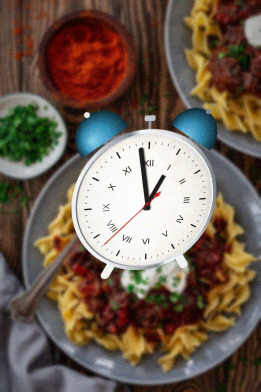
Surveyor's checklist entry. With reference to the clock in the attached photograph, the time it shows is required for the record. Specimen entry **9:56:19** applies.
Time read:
**12:58:38**
